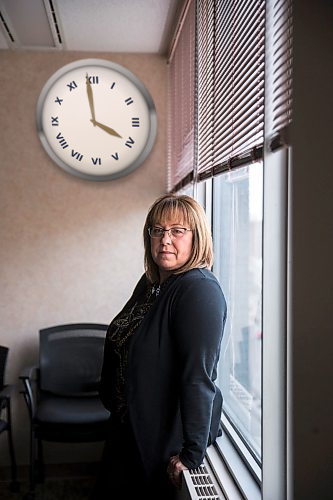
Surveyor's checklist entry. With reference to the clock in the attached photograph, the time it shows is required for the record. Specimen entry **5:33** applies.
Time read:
**3:59**
